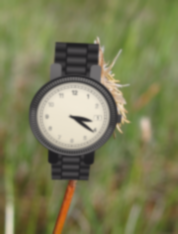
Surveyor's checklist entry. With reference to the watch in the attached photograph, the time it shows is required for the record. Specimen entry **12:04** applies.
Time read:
**3:21**
